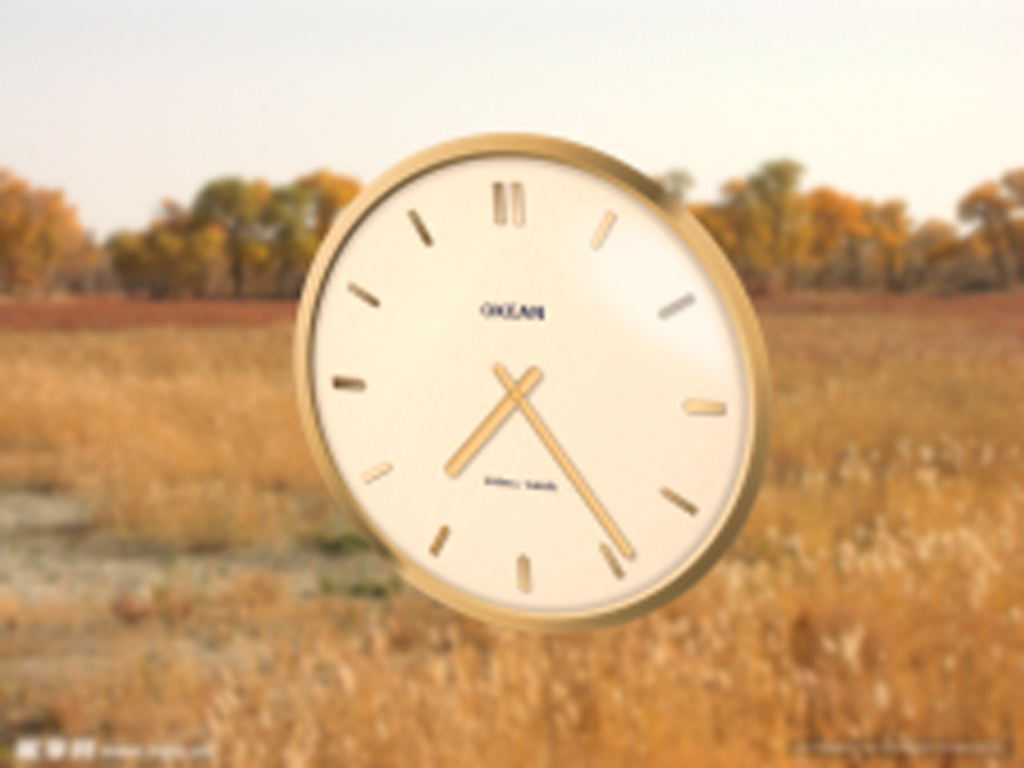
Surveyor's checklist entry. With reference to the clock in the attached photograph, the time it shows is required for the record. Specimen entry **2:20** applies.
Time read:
**7:24**
